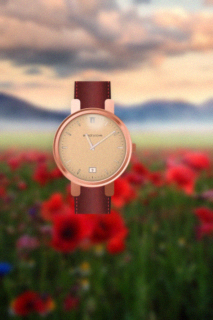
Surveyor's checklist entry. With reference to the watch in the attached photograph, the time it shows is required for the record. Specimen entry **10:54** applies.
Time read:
**11:09**
